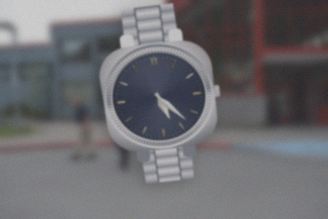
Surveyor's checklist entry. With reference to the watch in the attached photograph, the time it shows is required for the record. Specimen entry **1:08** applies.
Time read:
**5:23**
